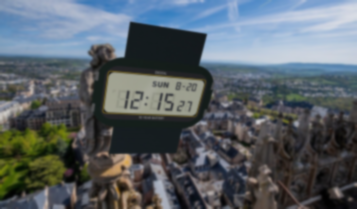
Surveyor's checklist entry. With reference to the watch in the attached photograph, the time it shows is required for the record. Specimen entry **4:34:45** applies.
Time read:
**12:15:27**
